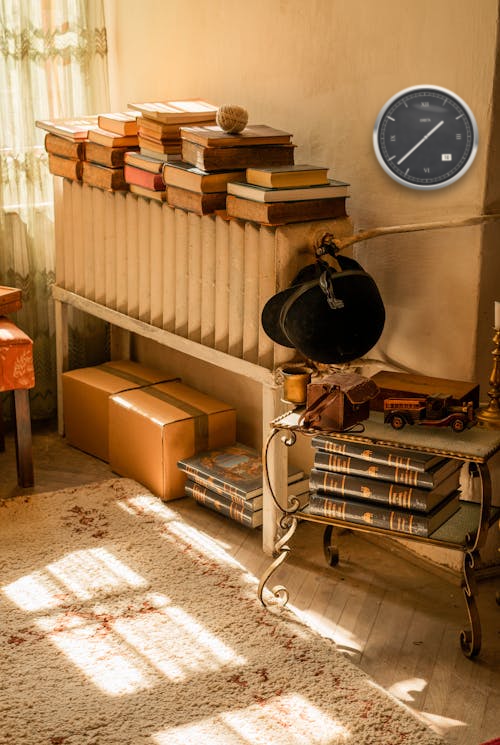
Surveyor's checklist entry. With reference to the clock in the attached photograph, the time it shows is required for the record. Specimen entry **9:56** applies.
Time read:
**1:38**
